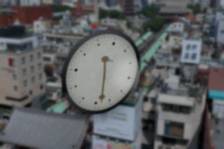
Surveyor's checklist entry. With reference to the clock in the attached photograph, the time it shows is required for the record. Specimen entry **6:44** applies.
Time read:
**11:28**
